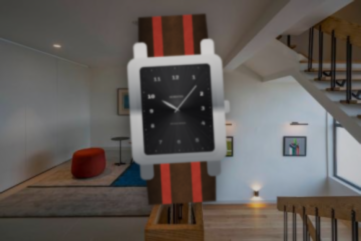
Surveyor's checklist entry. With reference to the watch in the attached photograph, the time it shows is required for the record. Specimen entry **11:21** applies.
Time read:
**10:07**
